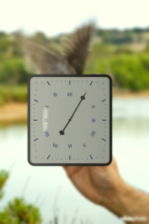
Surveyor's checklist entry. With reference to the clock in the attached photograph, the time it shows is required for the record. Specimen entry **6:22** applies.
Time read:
**7:05**
